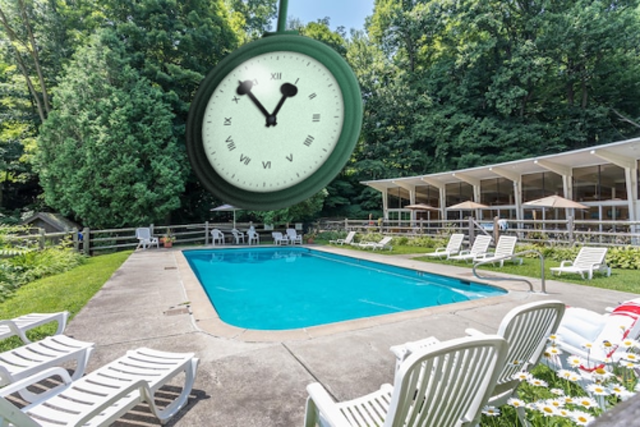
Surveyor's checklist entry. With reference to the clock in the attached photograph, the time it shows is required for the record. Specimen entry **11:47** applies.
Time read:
**12:53**
